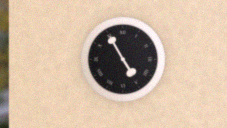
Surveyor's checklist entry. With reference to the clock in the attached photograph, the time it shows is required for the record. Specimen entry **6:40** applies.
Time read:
**4:55**
